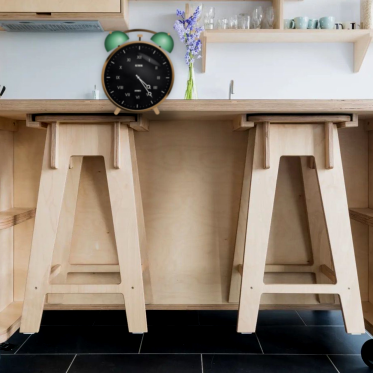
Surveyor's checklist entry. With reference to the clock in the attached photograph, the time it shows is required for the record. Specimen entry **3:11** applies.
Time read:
**4:24**
